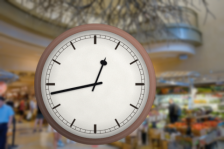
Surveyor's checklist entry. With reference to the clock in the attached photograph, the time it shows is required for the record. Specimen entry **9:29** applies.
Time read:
**12:43**
